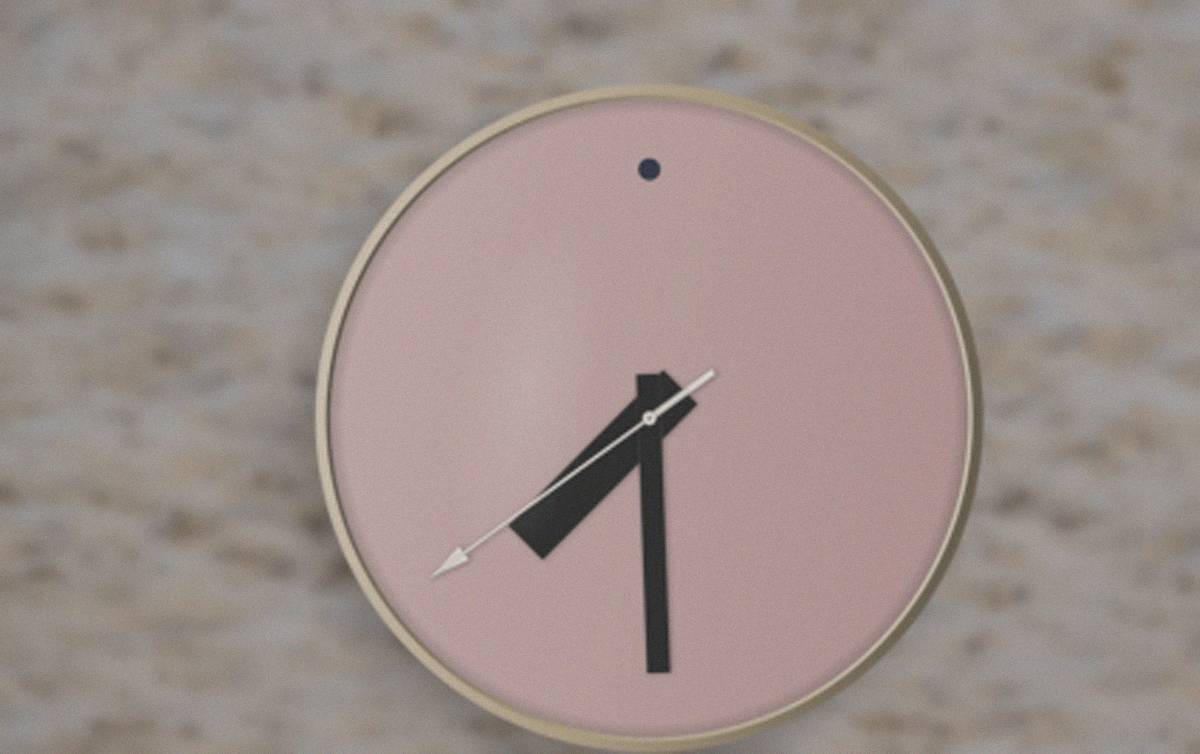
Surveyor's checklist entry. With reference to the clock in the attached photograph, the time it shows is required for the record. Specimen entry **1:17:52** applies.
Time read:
**7:29:39**
